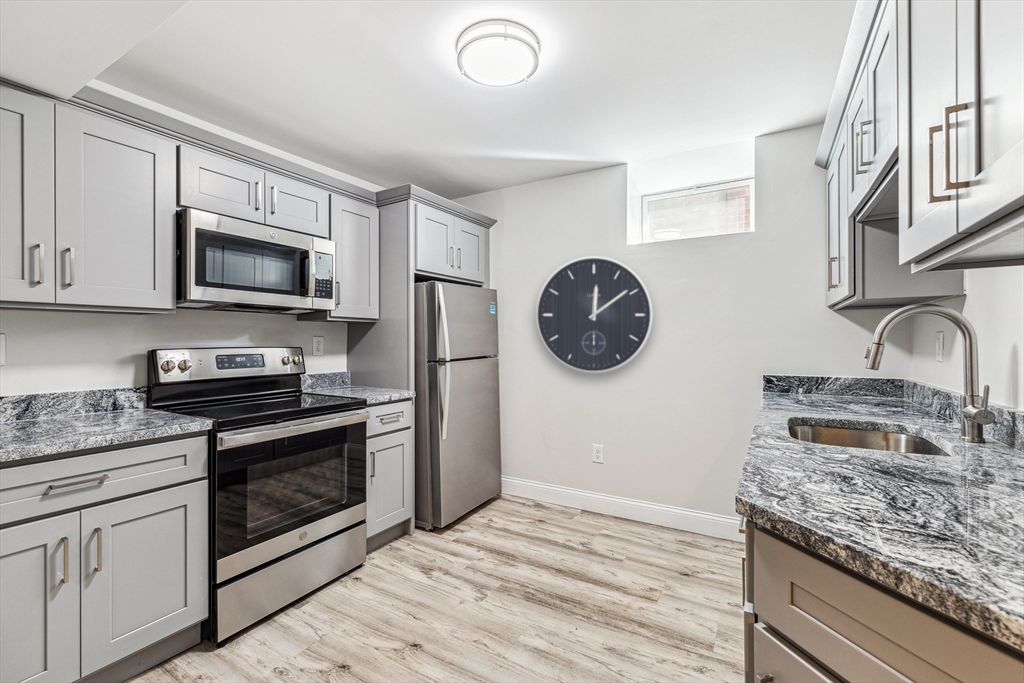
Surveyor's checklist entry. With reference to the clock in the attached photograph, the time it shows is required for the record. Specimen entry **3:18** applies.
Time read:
**12:09**
